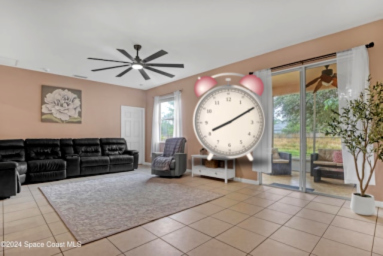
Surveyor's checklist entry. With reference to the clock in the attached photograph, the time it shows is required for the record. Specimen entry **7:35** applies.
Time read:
**8:10**
